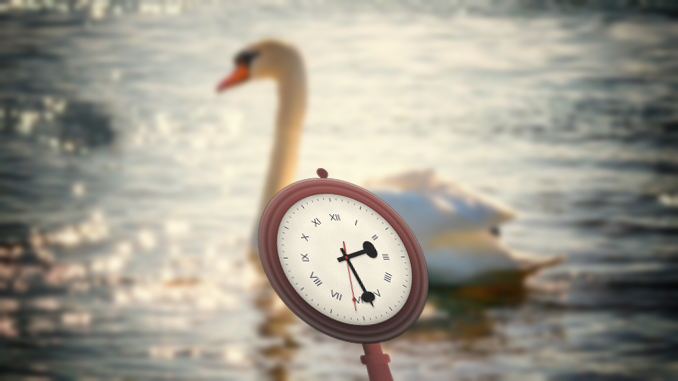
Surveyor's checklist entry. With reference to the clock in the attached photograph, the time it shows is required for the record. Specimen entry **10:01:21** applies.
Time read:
**2:27:31**
